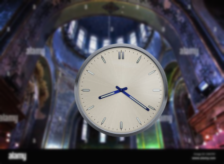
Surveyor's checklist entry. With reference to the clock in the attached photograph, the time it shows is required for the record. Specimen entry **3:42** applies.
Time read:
**8:21**
